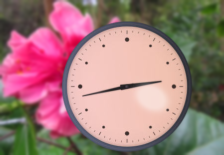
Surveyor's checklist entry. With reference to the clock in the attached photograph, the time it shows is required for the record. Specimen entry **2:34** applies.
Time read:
**2:43**
